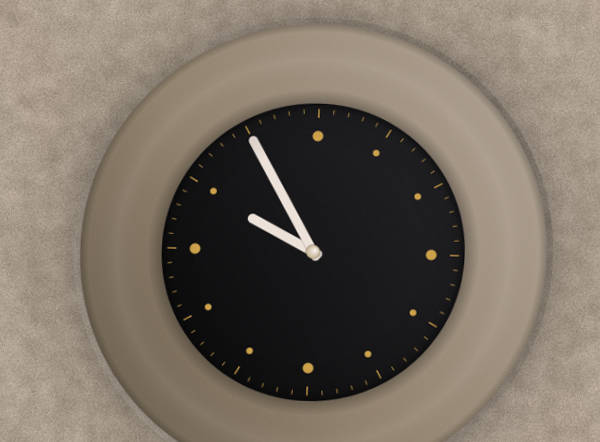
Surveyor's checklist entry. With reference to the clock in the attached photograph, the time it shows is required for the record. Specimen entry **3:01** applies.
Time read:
**9:55**
